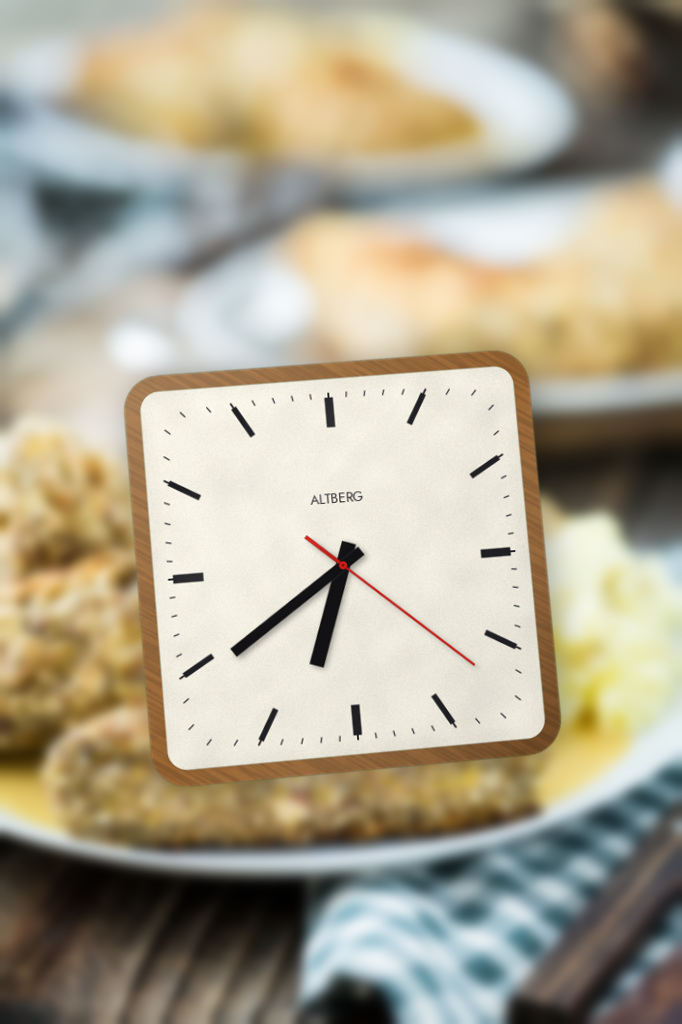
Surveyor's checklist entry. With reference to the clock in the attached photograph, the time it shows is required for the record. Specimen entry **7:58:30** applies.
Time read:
**6:39:22**
